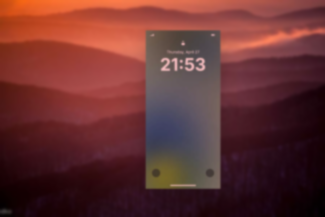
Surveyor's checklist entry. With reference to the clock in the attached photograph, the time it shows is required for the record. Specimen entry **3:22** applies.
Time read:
**21:53**
